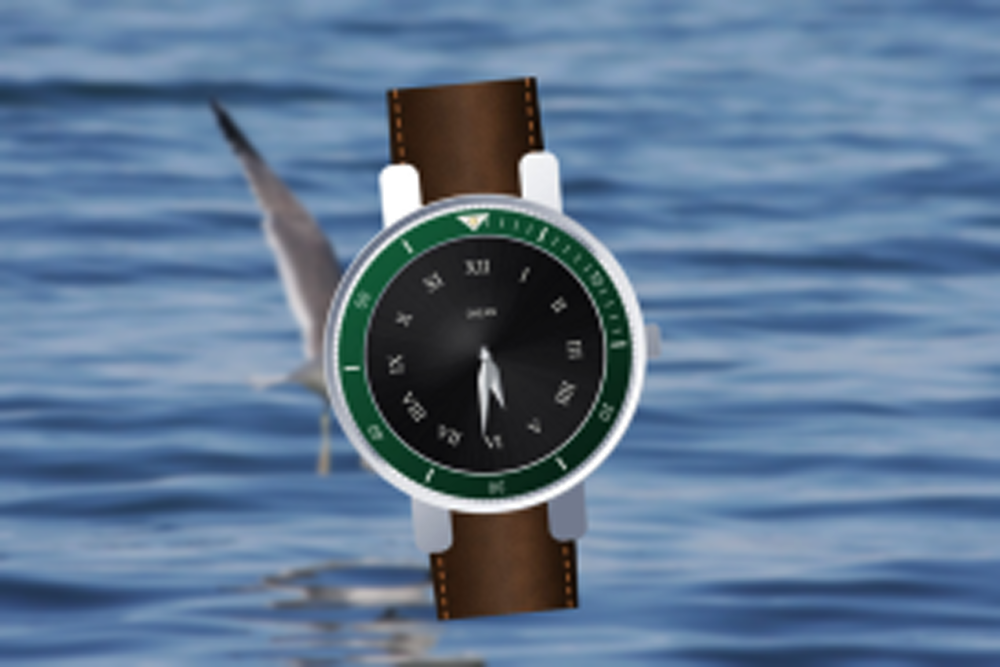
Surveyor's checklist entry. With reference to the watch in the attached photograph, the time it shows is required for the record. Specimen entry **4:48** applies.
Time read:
**5:31**
